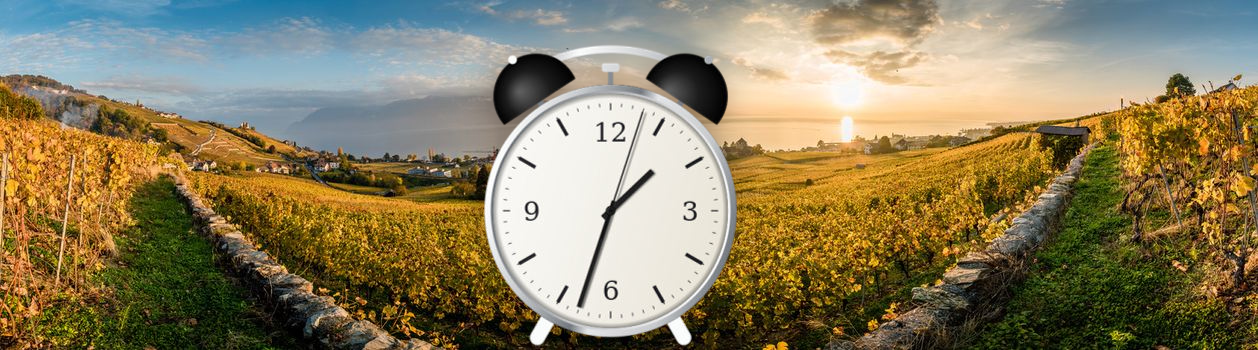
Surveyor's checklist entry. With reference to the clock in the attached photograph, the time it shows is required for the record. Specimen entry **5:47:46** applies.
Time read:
**1:33:03**
